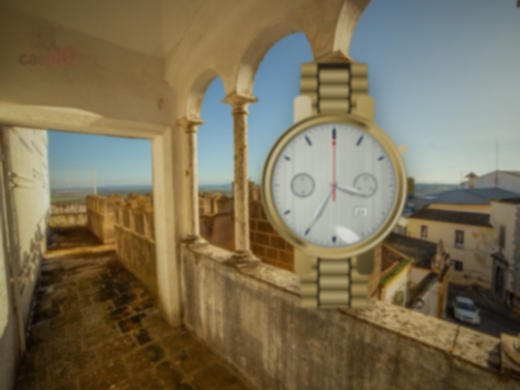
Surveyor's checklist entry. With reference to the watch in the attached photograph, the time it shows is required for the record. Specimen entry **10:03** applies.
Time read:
**3:35**
